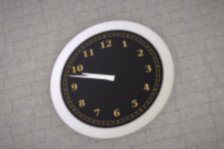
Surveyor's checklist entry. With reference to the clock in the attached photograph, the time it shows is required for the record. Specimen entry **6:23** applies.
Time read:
**9:48**
